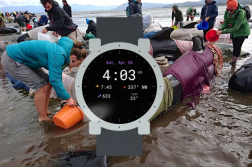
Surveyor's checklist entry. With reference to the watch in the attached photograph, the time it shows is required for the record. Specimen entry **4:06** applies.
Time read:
**4:03**
